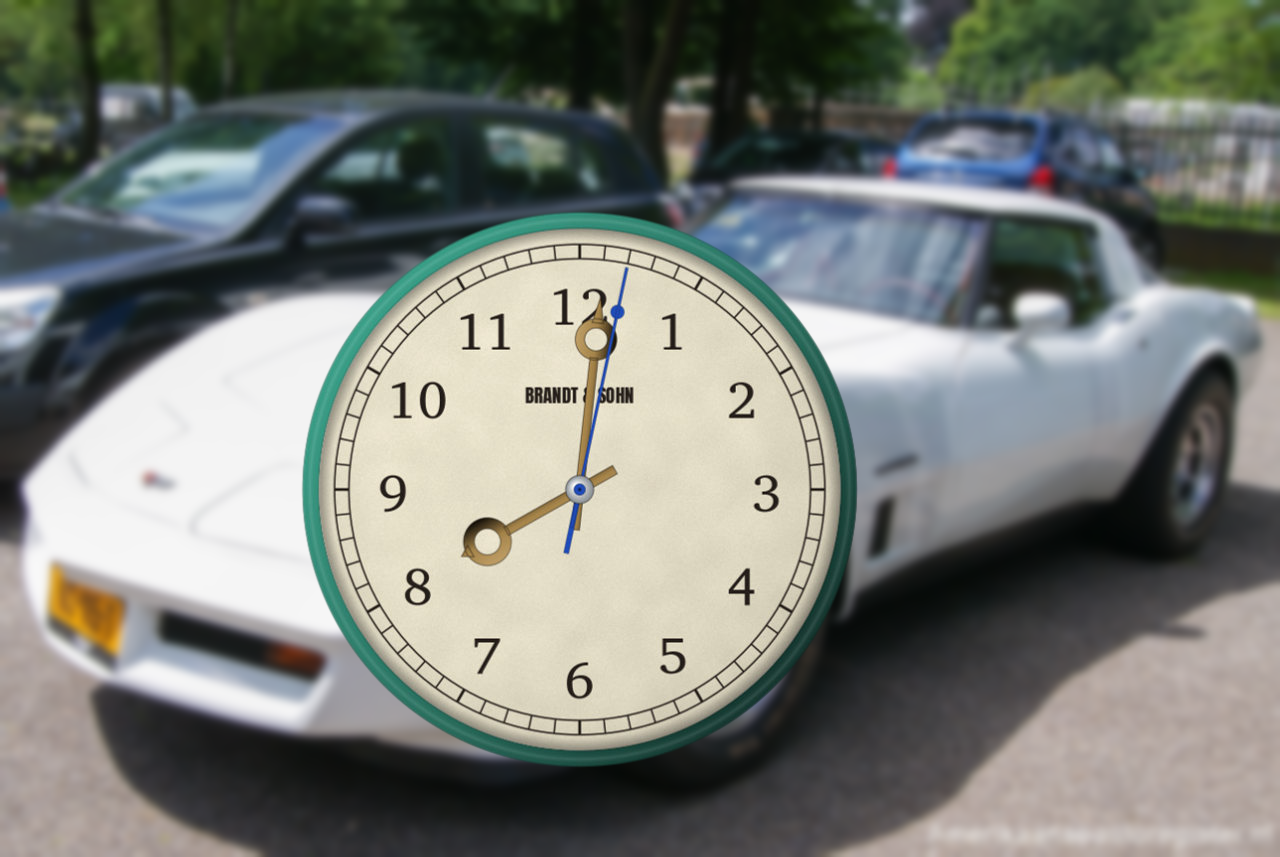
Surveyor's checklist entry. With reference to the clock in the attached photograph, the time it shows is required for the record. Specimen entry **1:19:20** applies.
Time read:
**8:01:02**
